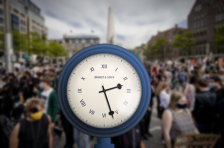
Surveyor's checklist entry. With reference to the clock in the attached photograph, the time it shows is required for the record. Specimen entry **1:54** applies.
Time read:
**2:27**
